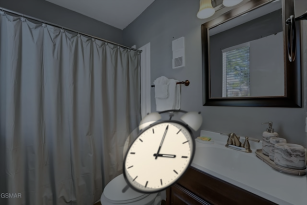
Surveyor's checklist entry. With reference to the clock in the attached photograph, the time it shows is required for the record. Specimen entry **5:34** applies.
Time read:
**3:00**
